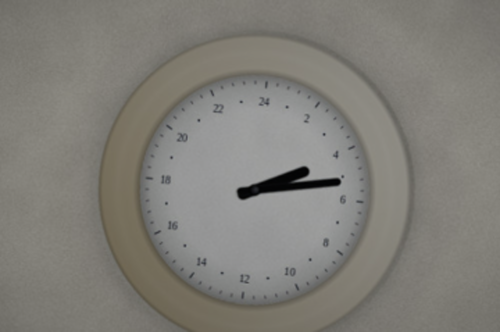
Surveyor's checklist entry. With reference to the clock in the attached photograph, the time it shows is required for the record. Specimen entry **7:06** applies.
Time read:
**4:13**
